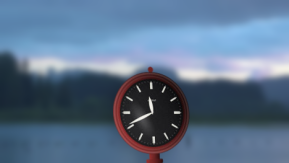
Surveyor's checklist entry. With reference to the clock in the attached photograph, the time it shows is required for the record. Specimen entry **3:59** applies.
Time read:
**11:41**
